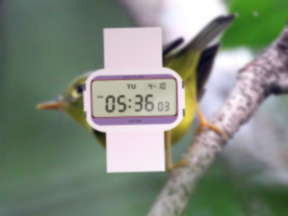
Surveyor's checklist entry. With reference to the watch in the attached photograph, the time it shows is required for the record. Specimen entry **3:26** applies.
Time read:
**5:36**
